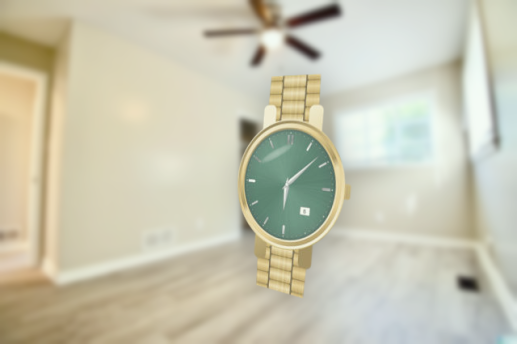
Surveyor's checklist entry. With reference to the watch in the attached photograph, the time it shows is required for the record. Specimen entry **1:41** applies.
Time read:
**6:08**
